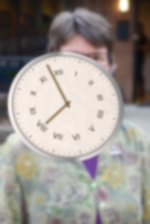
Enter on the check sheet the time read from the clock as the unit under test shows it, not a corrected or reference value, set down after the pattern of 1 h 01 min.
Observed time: 7 h 58 min
